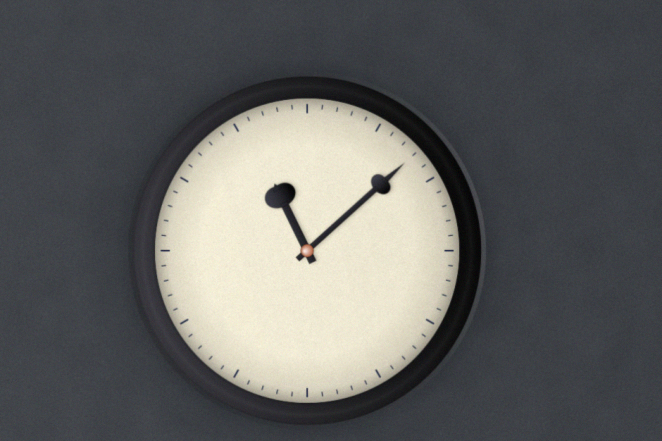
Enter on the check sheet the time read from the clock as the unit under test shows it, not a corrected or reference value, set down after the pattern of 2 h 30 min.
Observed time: 11 h 08 min
